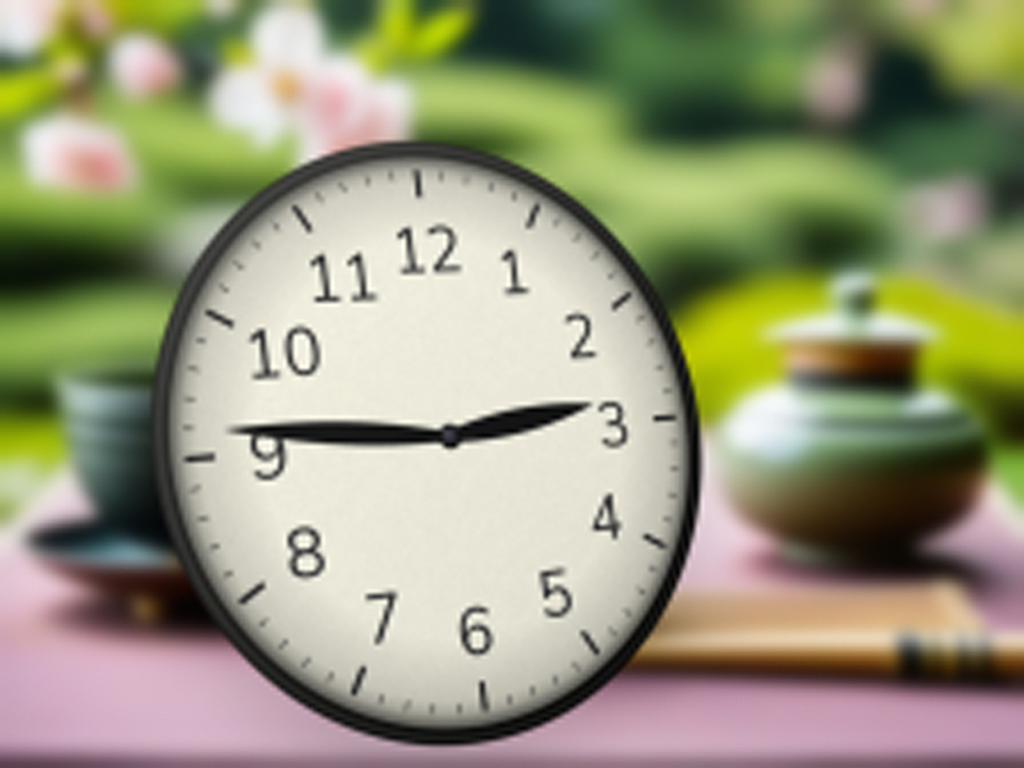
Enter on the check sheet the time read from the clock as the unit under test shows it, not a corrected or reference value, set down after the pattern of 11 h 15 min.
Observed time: 2 h 46 min
